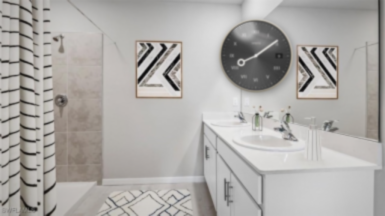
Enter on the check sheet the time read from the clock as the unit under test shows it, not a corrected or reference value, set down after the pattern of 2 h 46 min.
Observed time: 8 h 09 min
